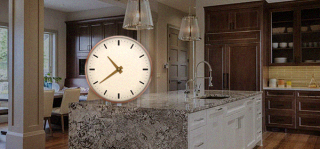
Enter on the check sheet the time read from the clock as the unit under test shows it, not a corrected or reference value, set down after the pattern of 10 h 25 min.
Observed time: 10 h 39 min
